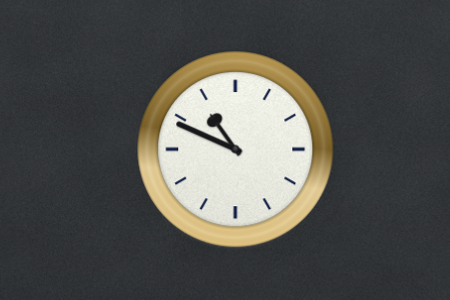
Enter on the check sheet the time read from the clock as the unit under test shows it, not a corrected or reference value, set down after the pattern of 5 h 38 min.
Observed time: 10 h 49 min
